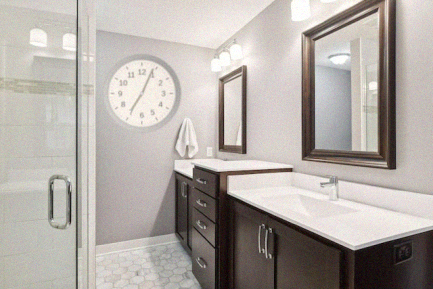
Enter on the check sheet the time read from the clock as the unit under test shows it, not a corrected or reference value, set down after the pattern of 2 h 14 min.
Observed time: 7 h 04 min
